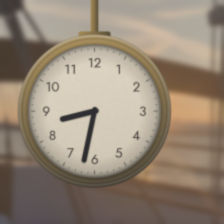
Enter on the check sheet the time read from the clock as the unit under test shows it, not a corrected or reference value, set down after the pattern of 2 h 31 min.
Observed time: 8 h 32 min
